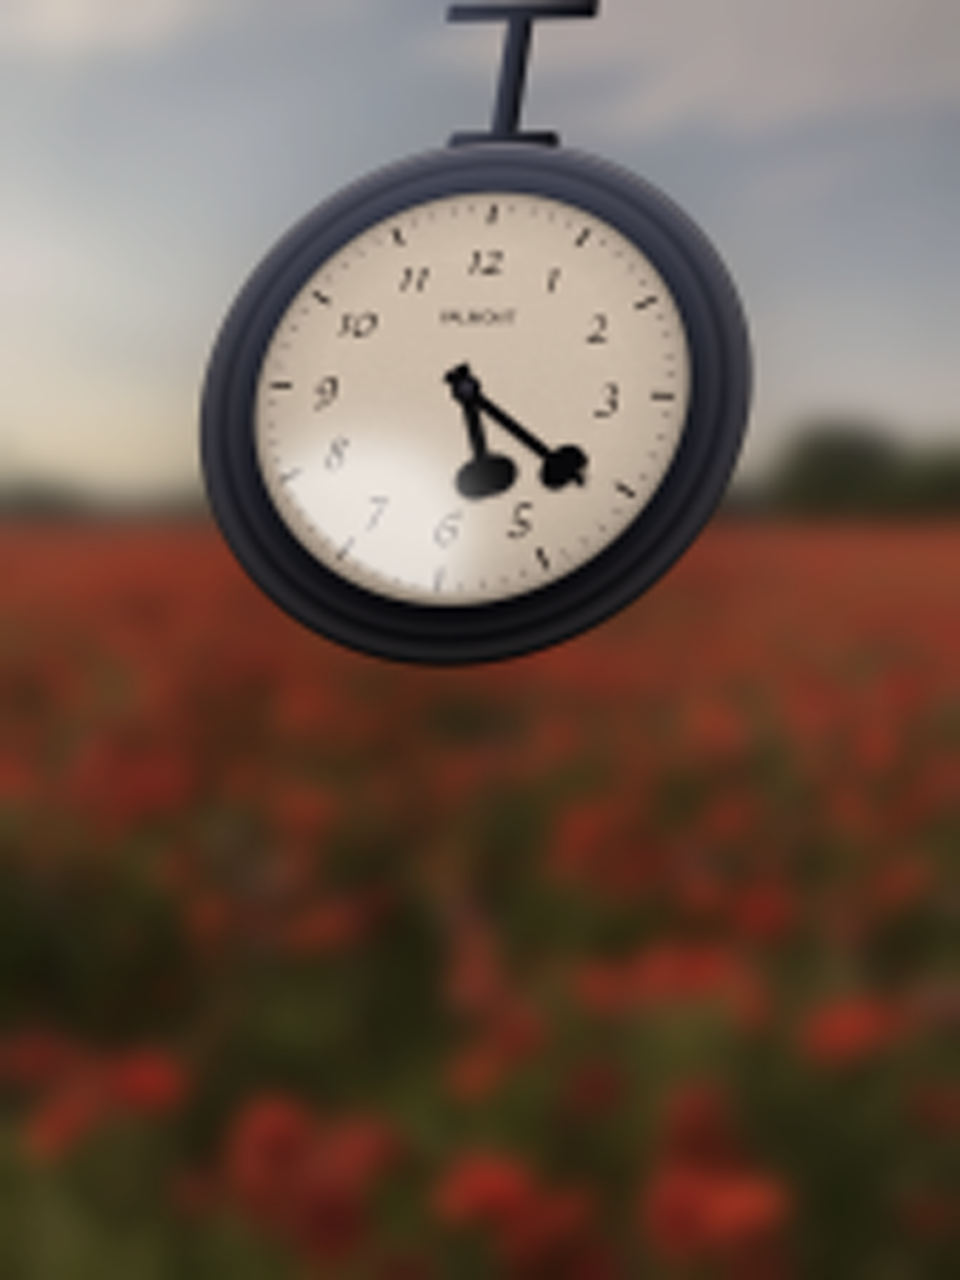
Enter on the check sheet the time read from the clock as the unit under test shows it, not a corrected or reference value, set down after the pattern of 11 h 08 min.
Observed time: 5 h 21 min
